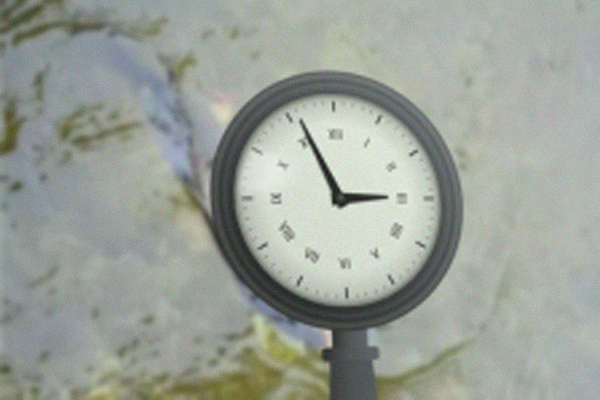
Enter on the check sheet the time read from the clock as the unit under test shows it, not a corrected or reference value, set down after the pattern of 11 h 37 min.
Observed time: 2 h 56 min
